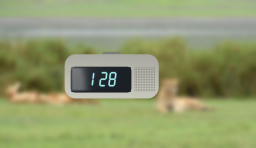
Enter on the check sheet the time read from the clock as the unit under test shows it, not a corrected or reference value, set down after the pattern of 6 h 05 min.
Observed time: 1 h 28 min
